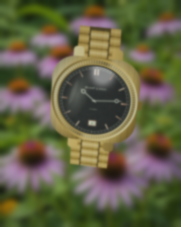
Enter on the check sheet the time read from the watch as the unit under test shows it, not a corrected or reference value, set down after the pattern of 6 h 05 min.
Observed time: 10 h 14 min
